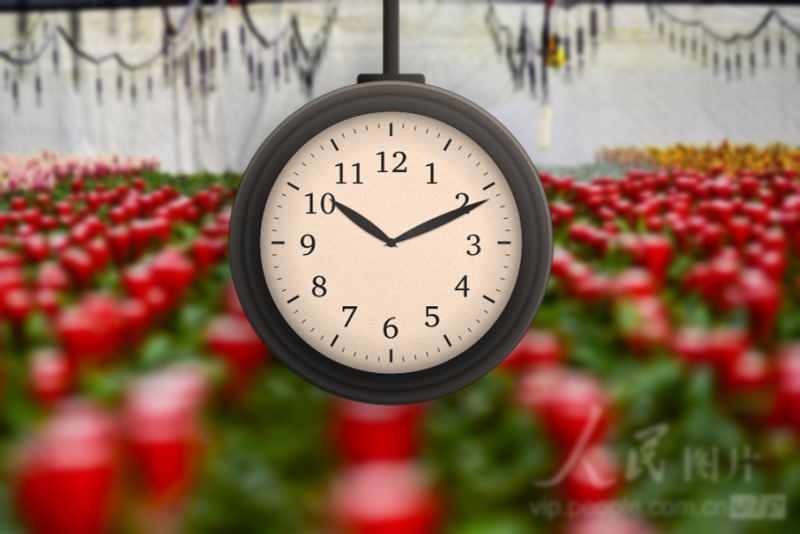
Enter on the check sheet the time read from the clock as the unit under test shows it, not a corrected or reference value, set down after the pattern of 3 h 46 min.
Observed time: 10 h 11 min
